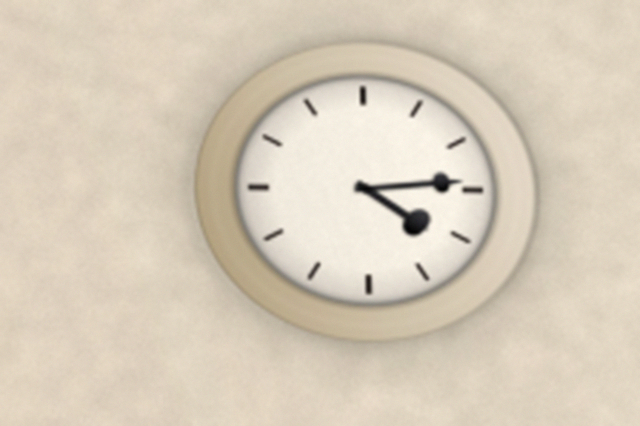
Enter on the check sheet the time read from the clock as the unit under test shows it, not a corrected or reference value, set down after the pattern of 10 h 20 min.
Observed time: 4 h 14 min
